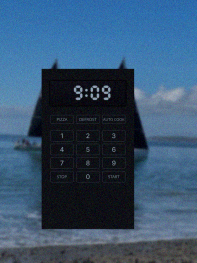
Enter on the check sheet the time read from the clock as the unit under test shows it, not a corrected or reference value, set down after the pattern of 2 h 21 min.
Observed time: 9 h 09 min
